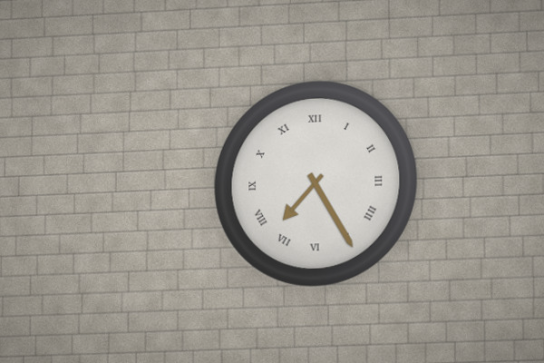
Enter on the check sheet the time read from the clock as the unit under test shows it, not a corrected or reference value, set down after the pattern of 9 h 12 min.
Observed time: 7 h 25 min
